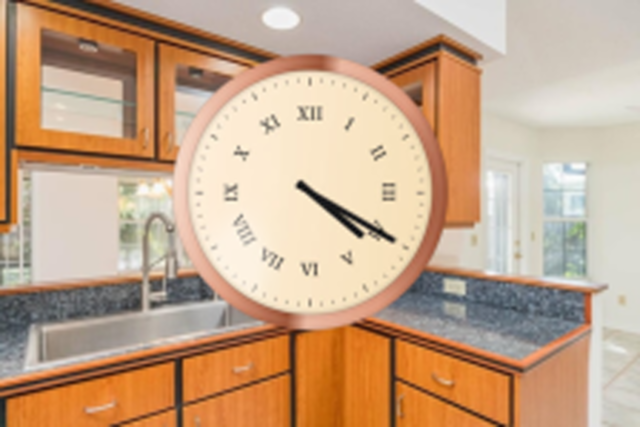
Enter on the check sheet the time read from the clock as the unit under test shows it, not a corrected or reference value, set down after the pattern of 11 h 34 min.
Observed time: 4 h 20 min
